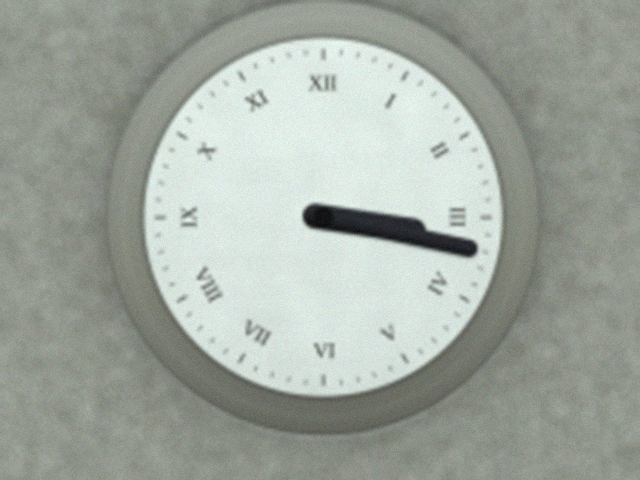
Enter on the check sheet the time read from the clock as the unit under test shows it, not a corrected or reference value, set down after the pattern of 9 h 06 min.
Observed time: 3 h 17 min
